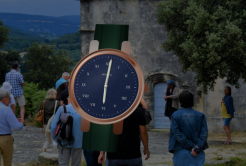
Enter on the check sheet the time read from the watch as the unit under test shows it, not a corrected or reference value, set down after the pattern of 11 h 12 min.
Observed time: 6 h 01 min
